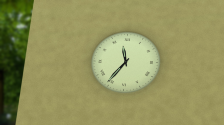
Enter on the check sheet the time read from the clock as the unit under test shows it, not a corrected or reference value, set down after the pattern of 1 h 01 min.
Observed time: 11 h 36 min
